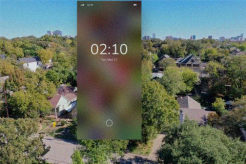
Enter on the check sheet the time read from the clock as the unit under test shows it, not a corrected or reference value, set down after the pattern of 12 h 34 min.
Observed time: 2 h 10 min
